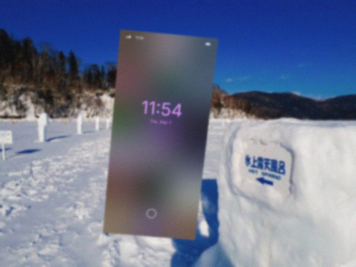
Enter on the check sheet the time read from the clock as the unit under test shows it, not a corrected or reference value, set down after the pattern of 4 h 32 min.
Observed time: 11 h 54 min
